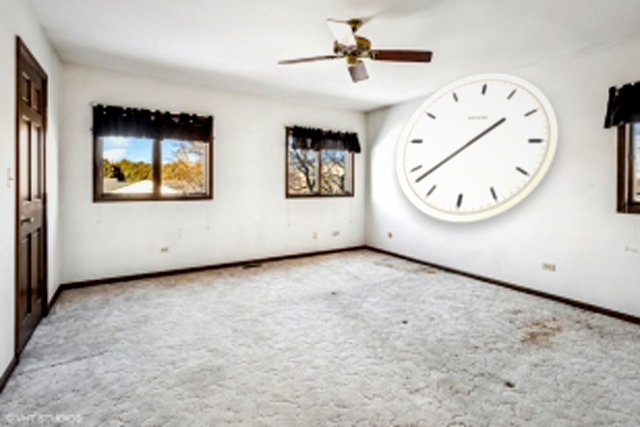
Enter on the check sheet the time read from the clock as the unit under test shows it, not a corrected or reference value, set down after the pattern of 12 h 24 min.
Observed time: 1 h 38 min
